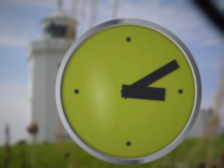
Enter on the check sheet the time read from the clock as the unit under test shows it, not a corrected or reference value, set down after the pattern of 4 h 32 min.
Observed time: 3 h 10 min
